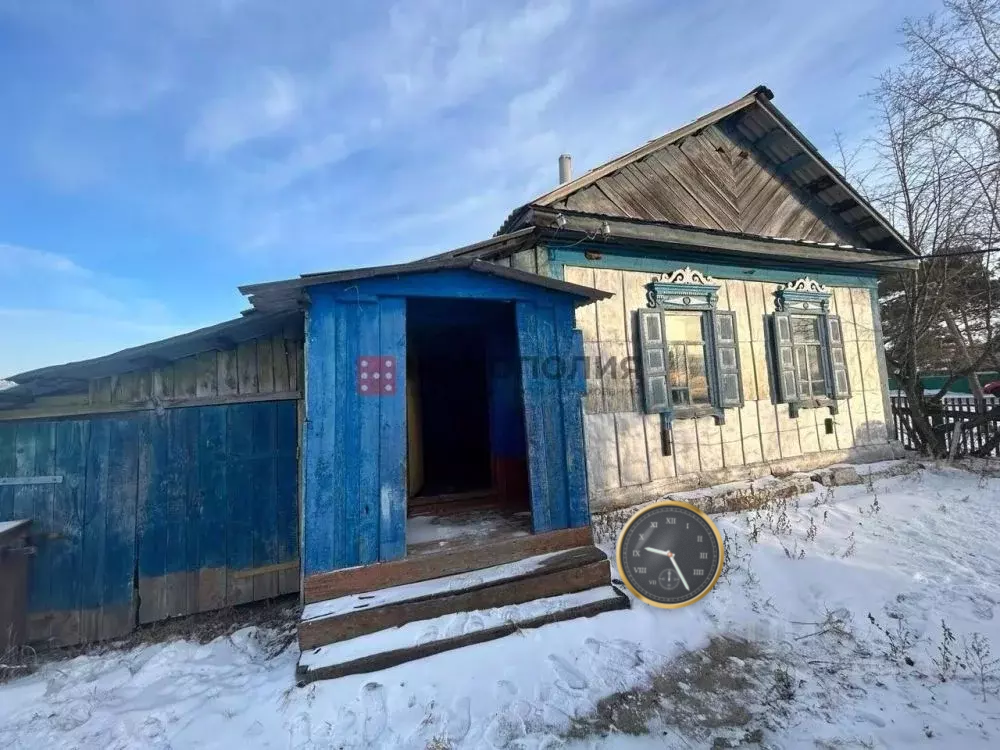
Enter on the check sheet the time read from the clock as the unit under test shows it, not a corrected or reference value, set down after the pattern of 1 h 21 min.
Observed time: 9 h 25 min
